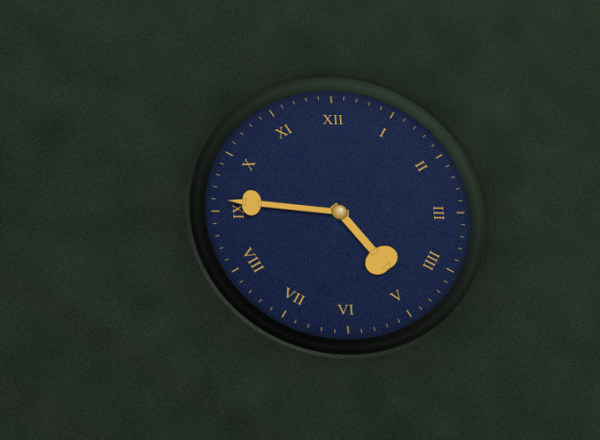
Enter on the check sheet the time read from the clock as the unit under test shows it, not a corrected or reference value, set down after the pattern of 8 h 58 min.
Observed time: 4 h 46 min
